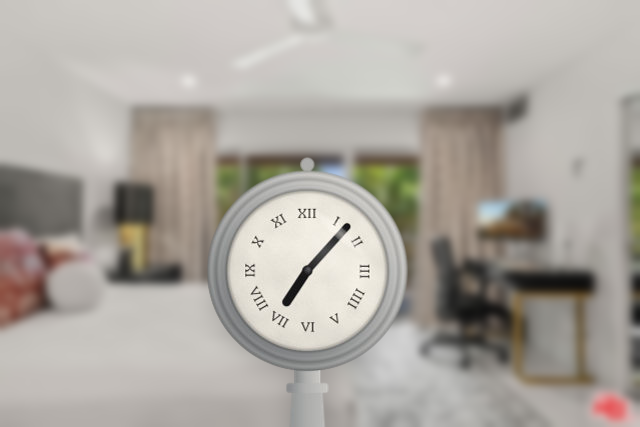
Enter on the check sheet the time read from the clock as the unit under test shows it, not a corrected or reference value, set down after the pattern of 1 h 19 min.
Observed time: 7 h 07 min
